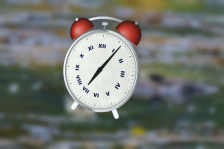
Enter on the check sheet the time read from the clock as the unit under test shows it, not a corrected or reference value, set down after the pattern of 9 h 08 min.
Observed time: 7 h 06 min
